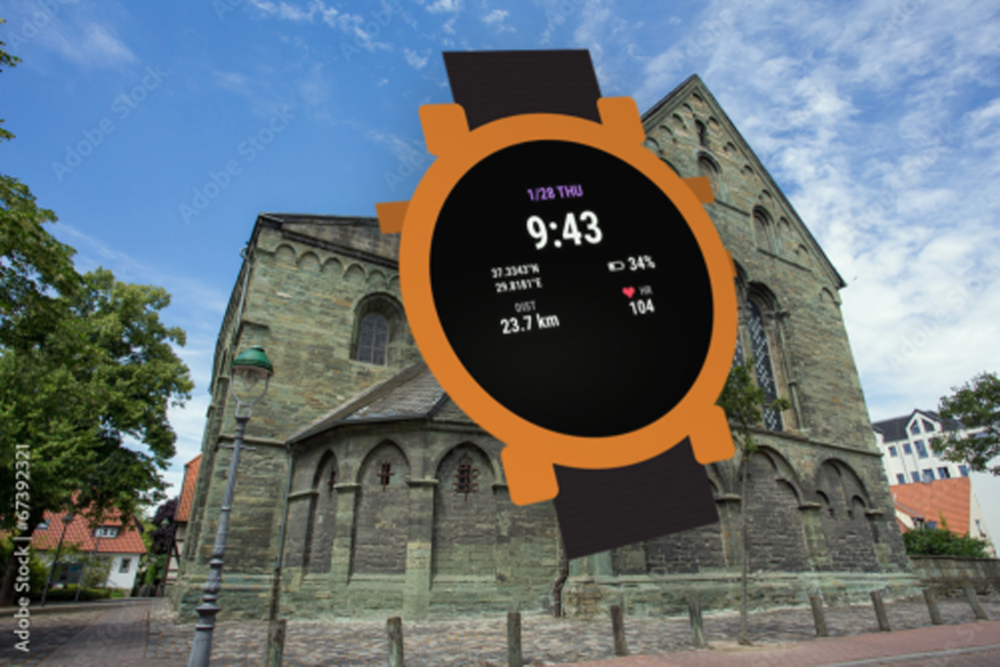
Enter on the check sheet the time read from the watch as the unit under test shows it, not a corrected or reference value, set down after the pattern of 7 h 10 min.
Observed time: 9 h 43 min
